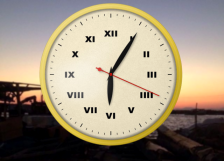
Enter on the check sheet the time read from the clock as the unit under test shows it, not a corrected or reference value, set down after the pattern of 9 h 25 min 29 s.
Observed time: 6 h 05 min 19 s
